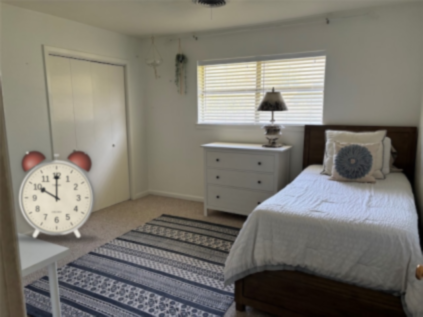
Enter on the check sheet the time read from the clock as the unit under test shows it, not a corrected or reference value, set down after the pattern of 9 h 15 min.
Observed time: 10 h 00 min
